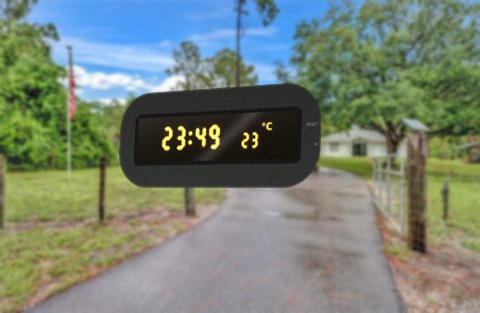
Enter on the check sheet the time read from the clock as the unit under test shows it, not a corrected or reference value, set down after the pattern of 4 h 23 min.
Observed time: 23 h 49 min
